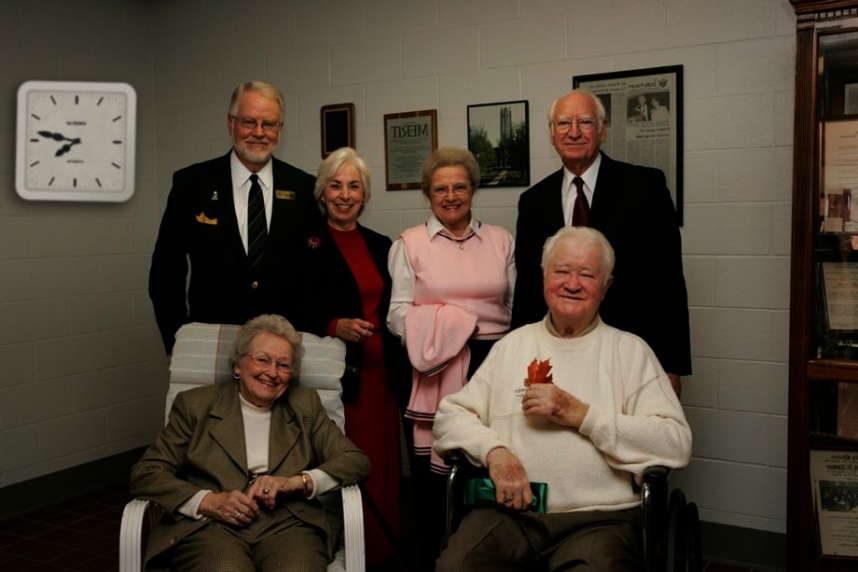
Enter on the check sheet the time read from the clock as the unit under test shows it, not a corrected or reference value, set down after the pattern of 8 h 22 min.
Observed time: 7 h 47 min
